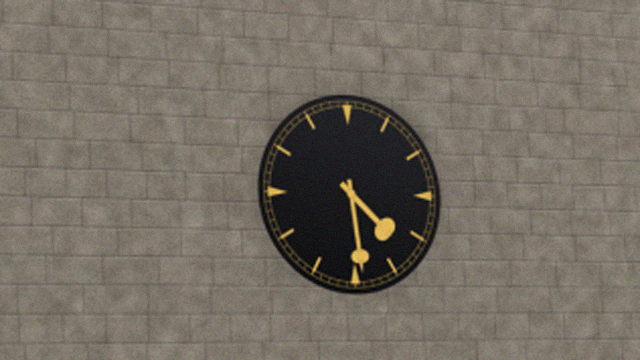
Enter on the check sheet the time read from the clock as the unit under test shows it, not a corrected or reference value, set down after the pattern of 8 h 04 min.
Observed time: 4 h 29 min
